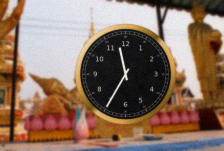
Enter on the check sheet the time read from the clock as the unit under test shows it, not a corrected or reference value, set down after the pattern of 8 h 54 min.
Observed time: 11 h 35 min
